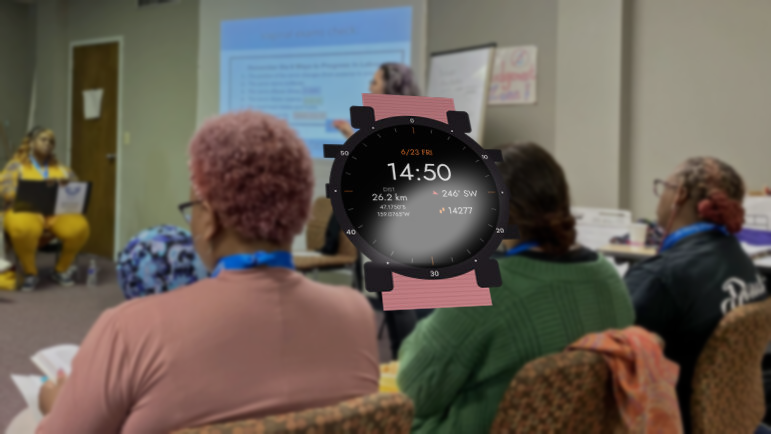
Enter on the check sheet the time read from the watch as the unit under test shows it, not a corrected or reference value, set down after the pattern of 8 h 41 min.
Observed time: 14 h 50 min
